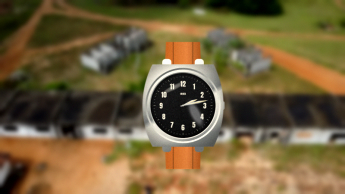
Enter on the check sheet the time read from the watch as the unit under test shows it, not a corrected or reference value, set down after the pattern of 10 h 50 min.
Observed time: 2 h 13 min
